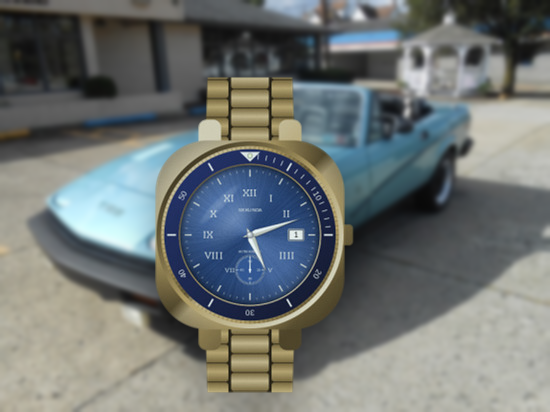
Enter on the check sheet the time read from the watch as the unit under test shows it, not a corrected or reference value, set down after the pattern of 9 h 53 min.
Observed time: 5 h 12 min
